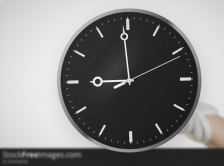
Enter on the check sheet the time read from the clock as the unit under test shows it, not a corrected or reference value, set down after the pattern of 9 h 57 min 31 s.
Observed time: 8 h 59 min 11 s
